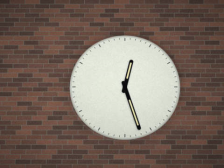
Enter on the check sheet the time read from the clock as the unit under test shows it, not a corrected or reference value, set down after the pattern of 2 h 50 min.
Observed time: 12 h 27 min
